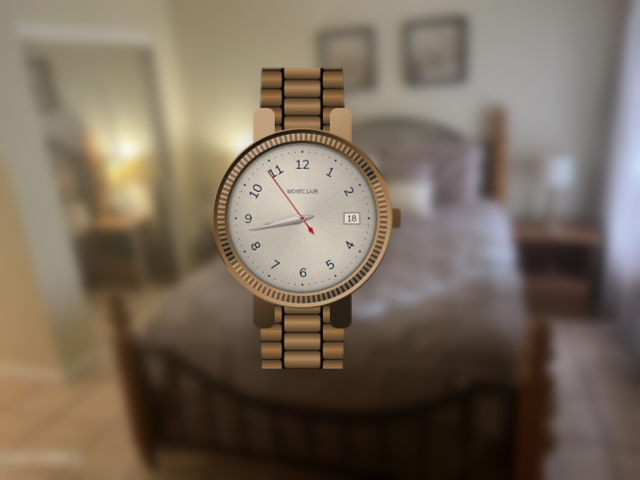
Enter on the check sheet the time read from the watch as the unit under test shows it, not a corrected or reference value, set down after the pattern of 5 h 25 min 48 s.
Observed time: 8 h 42 min 54 s
